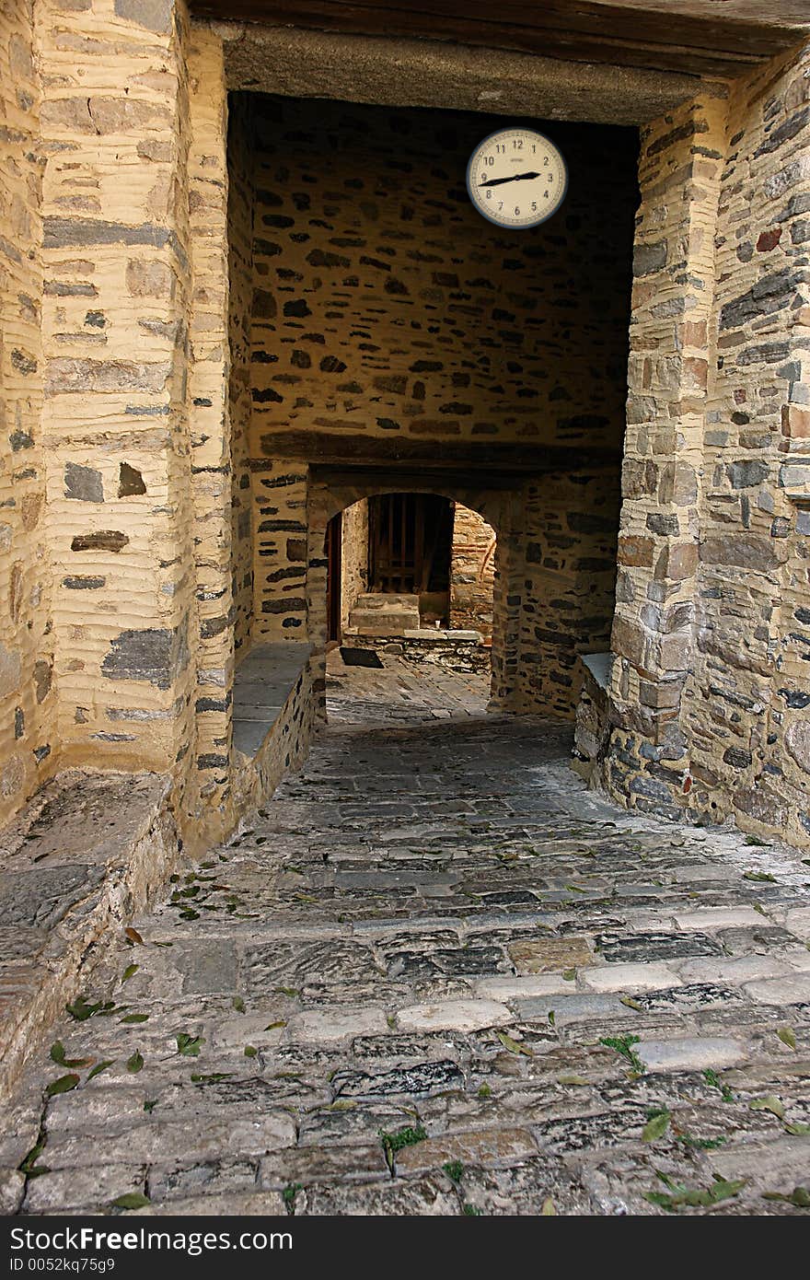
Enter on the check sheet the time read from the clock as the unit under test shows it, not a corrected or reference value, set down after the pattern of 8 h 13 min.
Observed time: 2 h 43 min
